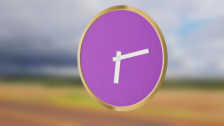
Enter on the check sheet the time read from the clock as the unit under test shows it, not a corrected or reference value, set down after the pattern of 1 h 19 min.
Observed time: 6 h 13 min
